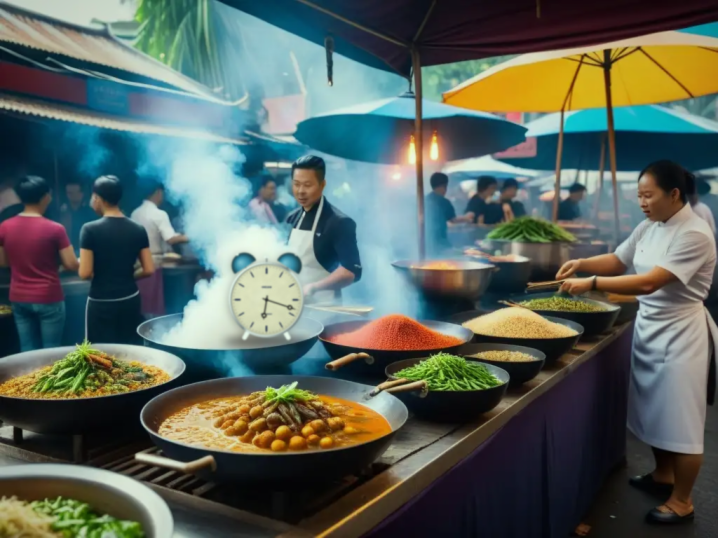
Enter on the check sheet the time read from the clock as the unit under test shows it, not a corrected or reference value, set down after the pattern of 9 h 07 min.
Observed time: 6 h 18 min
